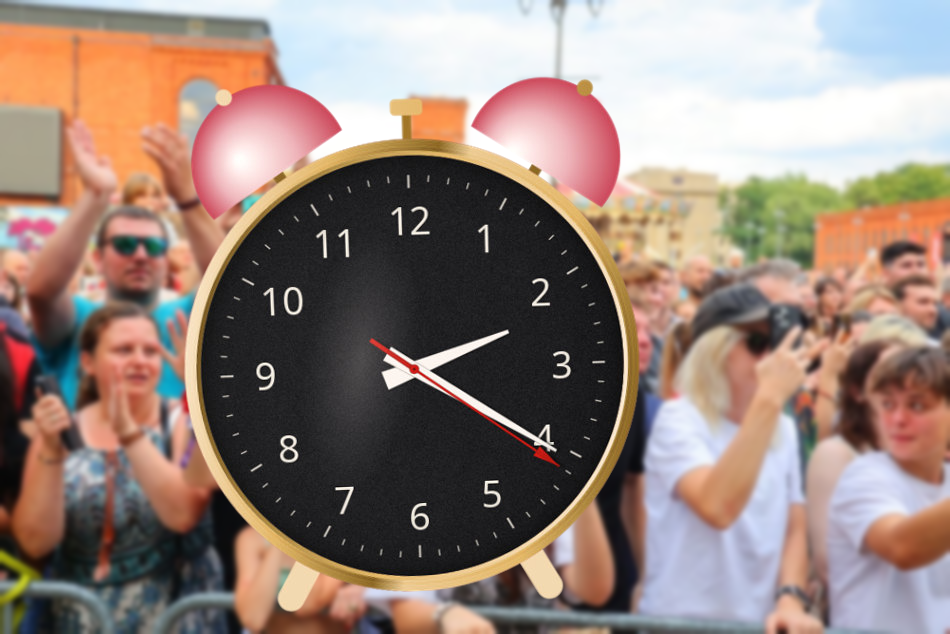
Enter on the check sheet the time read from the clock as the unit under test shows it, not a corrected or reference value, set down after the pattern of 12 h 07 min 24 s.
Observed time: 2 h 20 min 21 s
